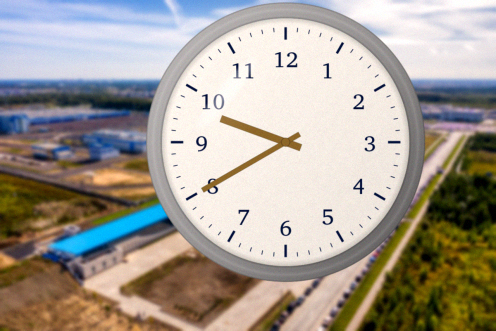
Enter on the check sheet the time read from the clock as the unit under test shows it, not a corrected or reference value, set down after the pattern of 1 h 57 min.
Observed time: 9 h 40 min
